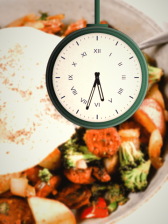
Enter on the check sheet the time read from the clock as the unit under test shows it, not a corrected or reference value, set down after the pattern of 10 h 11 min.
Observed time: 5 h 33 min
